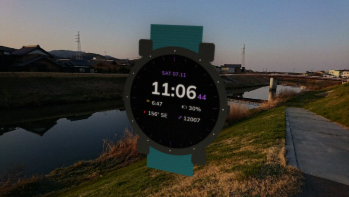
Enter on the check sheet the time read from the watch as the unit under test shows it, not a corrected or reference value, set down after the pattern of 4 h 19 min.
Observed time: 11 h 06 min
